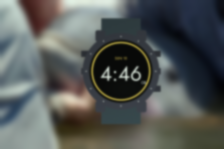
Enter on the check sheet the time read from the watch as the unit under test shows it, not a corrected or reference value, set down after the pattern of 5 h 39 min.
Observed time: 4 h 46 min
